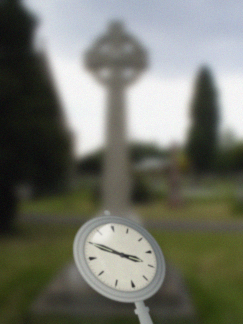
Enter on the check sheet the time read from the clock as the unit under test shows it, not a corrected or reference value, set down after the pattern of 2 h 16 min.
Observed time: 3 h 50 min
